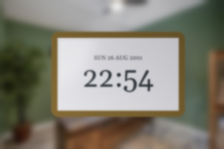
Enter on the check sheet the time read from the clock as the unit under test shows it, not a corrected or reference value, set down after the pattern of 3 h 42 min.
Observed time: 22 h 54 min
